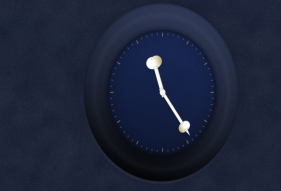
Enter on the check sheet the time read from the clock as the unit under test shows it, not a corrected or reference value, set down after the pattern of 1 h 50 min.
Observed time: 11 h 24 min
